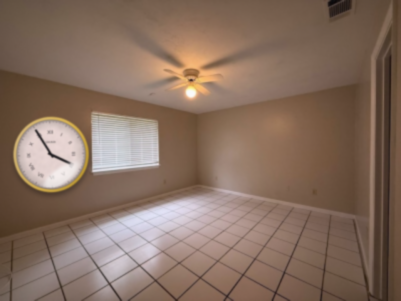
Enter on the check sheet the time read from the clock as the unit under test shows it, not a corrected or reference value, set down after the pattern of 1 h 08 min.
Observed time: 3 h 55 min
